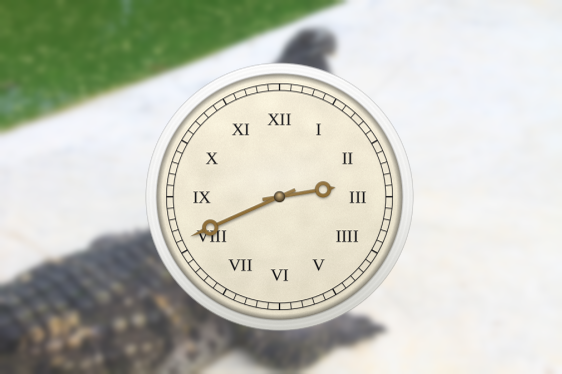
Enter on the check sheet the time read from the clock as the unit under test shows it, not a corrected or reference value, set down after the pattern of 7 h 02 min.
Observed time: 2 h 41 min
